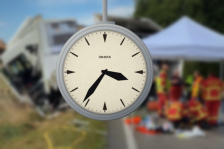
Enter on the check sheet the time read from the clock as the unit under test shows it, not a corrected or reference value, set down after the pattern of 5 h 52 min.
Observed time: 3 h 36 min
